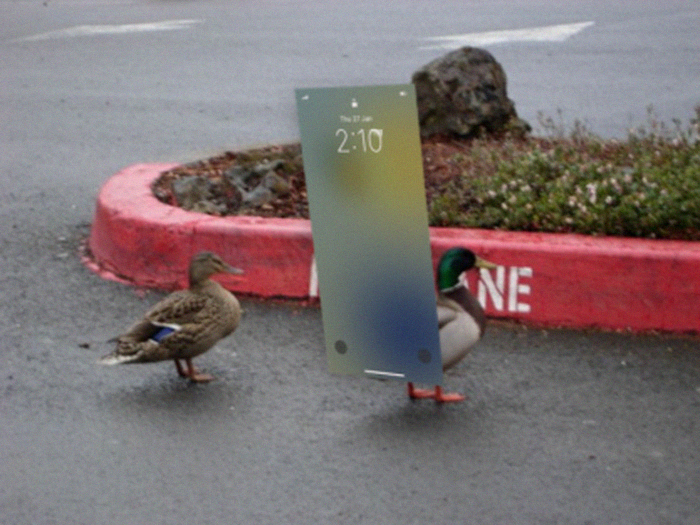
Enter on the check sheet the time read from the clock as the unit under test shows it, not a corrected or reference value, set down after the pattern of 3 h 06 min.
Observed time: 2 h 10 min
